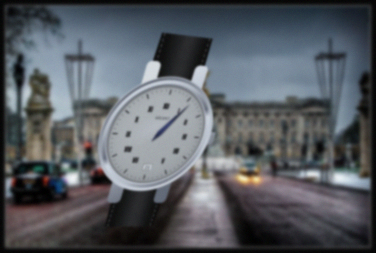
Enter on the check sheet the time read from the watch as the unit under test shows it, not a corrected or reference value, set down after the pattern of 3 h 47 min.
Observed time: 1 h 06 min
